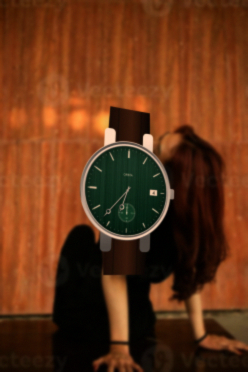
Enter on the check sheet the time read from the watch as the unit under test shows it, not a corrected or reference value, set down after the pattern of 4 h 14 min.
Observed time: 6 h 37 min
